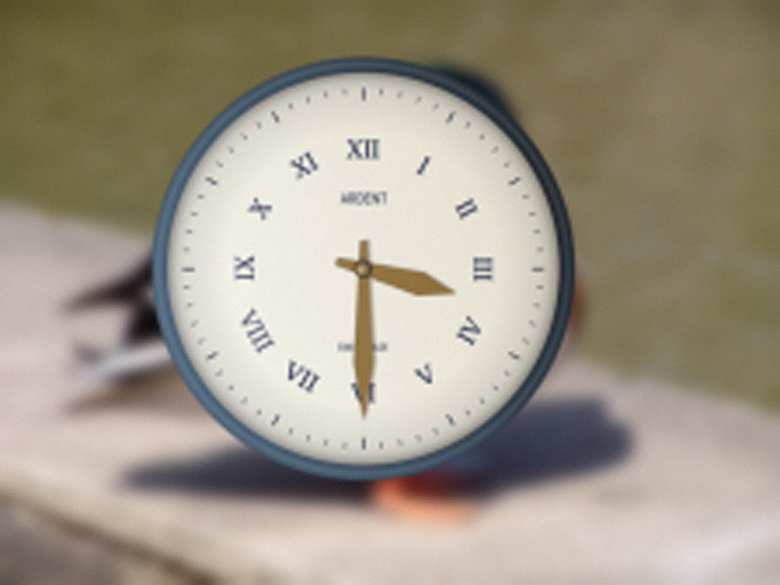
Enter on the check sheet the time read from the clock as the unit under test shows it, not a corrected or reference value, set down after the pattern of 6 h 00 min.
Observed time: 3 h 30 min
